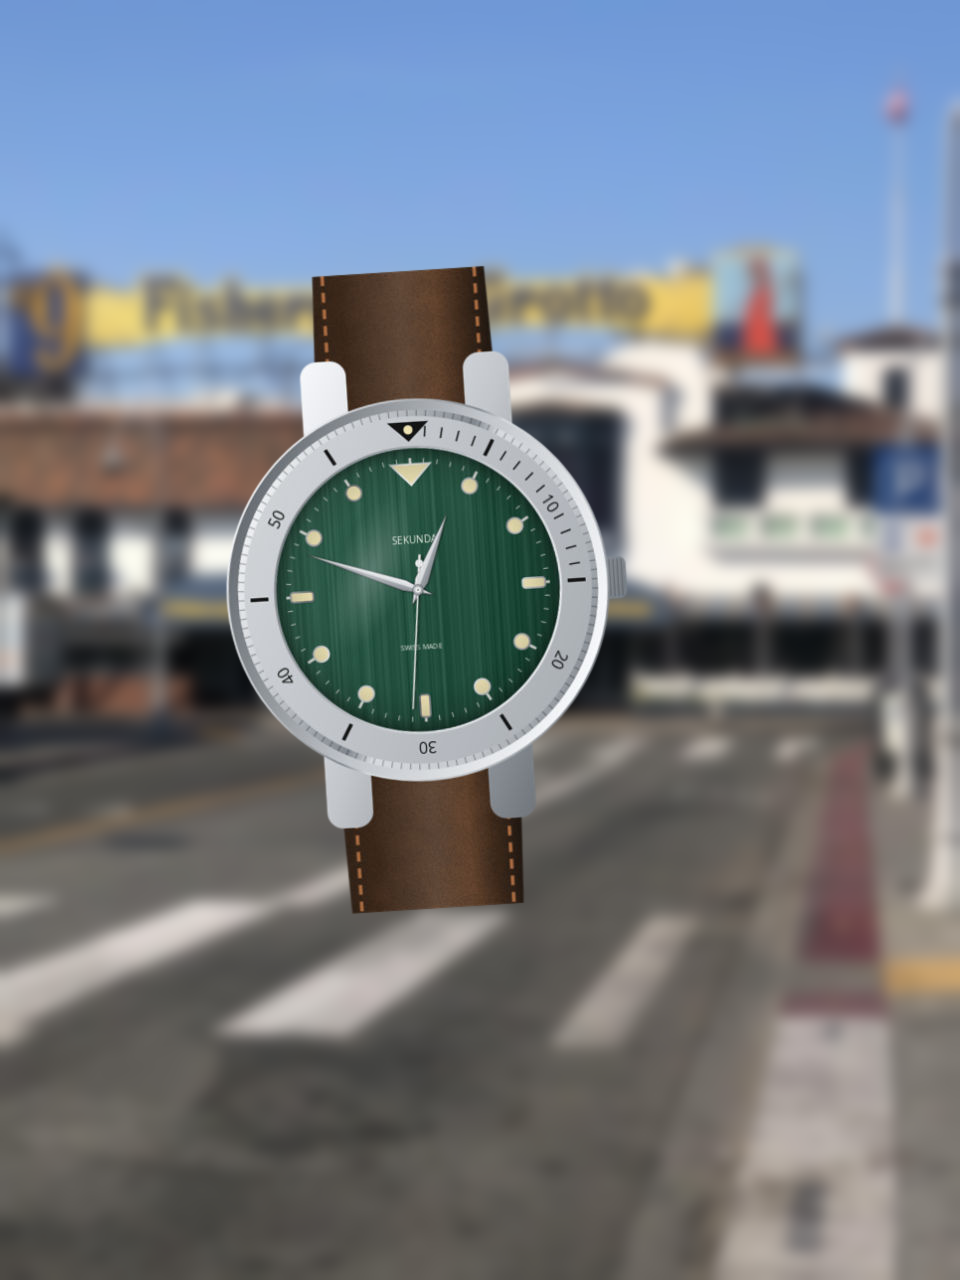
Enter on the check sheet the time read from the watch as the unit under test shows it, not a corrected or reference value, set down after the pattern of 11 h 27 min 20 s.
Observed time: 12 h 48 min 31 s
